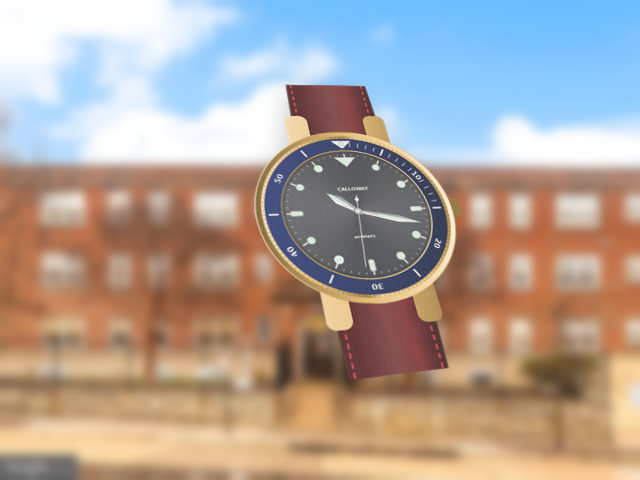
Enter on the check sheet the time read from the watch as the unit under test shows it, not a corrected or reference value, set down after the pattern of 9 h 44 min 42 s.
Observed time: 10 h 17 min 31 s
